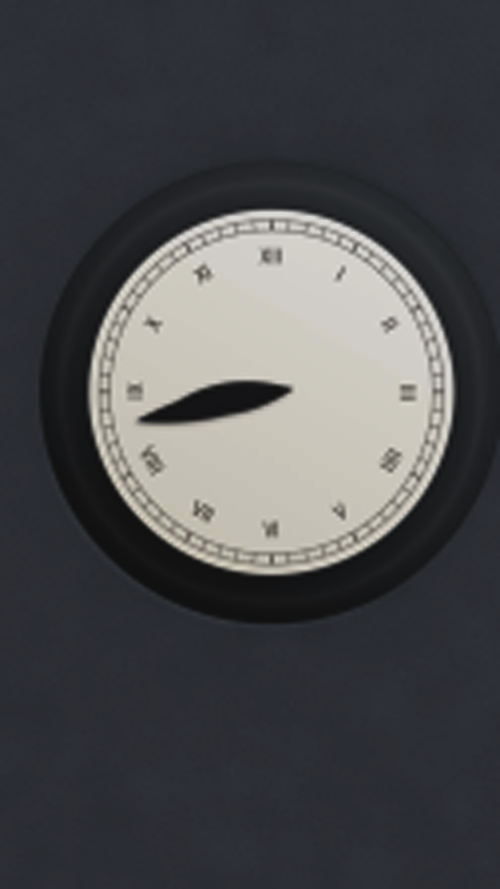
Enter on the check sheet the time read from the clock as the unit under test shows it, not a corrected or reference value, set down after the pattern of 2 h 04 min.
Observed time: 8 h 43 min
